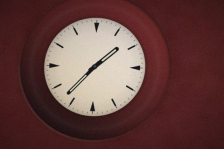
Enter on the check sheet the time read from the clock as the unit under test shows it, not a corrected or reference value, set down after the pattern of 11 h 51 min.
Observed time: 1 h 37 min
